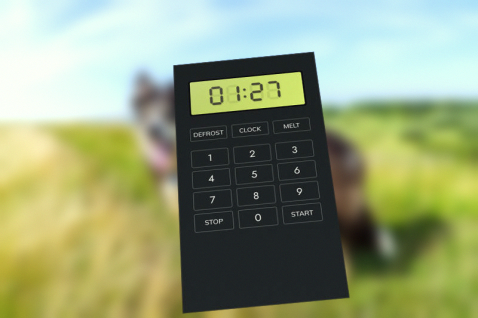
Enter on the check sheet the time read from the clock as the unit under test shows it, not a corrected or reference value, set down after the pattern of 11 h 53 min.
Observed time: 1 h 27 min
